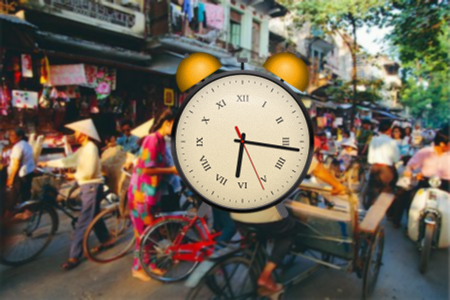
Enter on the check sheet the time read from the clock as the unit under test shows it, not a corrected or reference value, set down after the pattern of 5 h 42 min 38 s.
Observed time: 6 h 16 min 26 s
